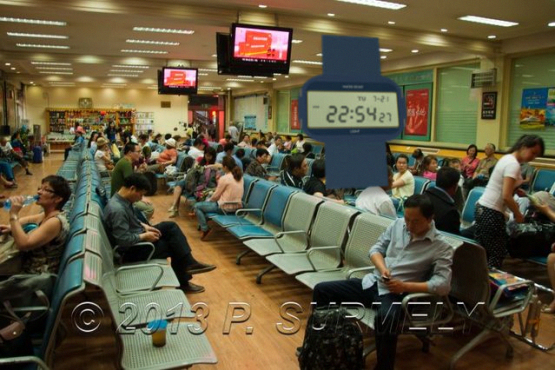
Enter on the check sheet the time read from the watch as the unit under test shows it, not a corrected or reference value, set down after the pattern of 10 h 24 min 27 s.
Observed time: 22 h 54 min 27 s
